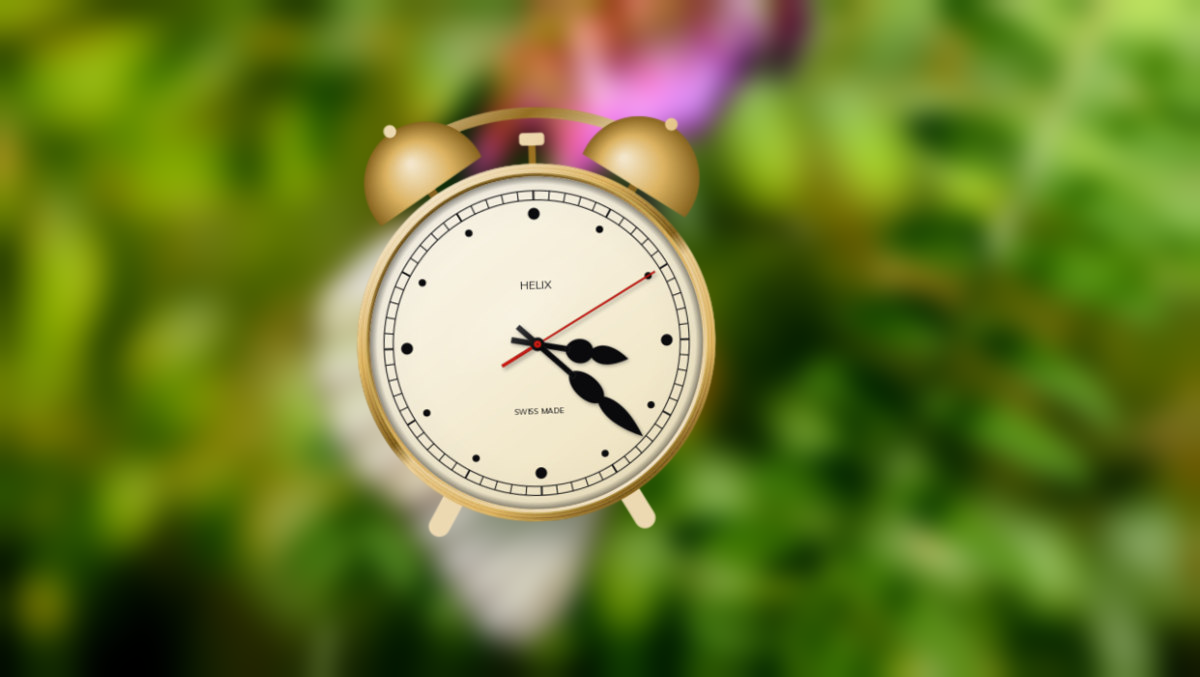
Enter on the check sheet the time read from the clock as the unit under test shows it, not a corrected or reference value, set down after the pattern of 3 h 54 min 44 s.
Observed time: 3 h 22 min 10 s
